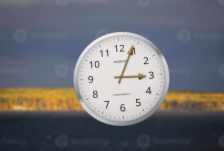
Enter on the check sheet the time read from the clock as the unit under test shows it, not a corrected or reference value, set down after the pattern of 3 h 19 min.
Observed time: 3 h 04 min
